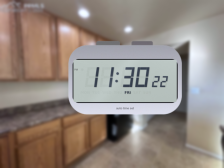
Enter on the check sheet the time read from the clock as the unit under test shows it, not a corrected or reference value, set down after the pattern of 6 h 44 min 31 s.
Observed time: 11 h 30 min 22 s
